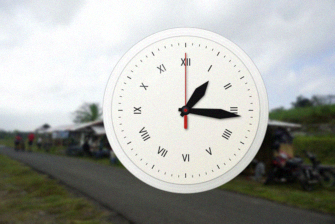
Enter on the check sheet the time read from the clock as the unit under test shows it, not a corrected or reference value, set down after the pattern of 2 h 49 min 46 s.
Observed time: 1 h 16 min 00 s
